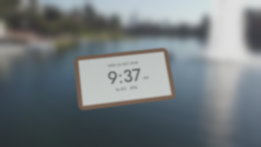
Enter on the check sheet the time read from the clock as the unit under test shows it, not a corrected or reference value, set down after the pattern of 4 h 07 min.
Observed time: 9 h 37 min
